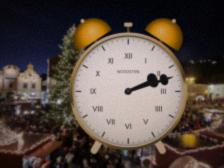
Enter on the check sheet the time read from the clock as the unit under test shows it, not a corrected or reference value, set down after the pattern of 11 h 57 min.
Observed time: 2 h 12 min
